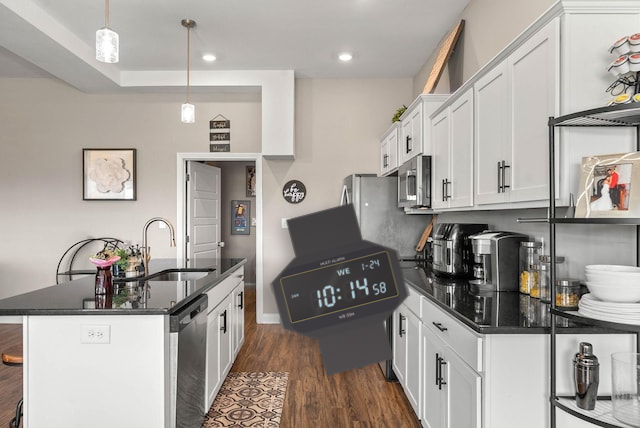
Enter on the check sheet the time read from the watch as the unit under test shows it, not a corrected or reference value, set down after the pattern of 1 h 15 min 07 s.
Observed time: 10 h 14 min 58 s
